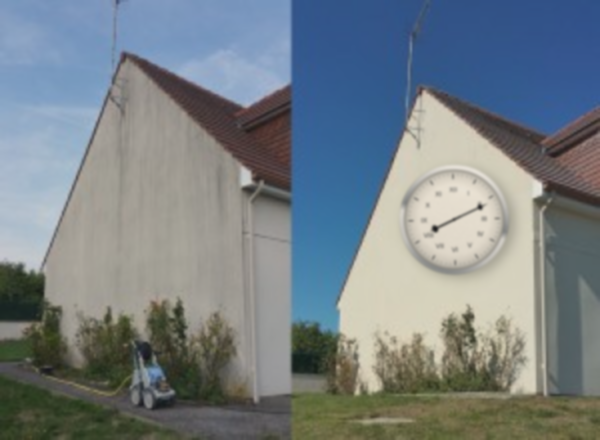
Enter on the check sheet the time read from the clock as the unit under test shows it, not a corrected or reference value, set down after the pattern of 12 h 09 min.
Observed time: 8 h 11 min
